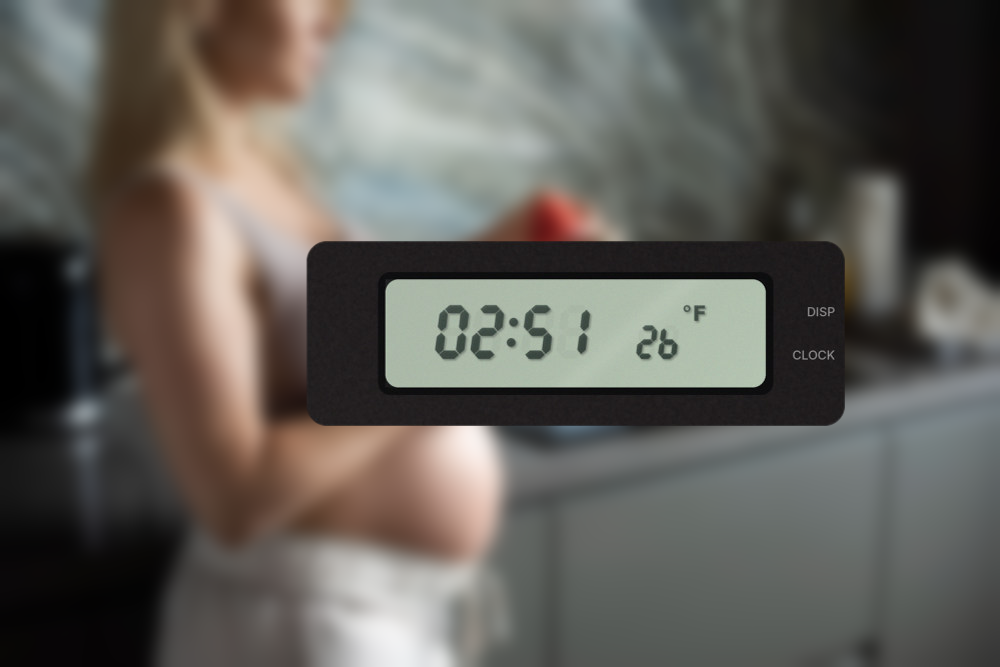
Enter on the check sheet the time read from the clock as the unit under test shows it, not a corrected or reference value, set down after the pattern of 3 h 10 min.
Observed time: 2 h 51 min
